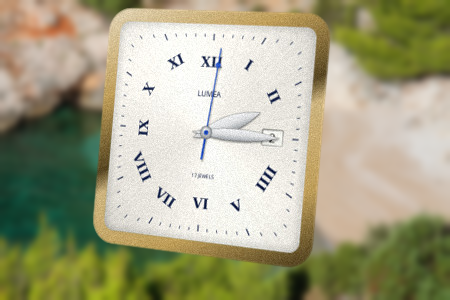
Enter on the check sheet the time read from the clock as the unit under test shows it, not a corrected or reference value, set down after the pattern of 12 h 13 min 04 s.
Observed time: 2 h 15 min 01 s
